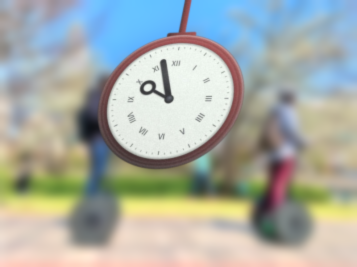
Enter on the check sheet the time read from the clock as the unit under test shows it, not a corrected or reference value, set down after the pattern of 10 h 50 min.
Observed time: 9 h 57 min
